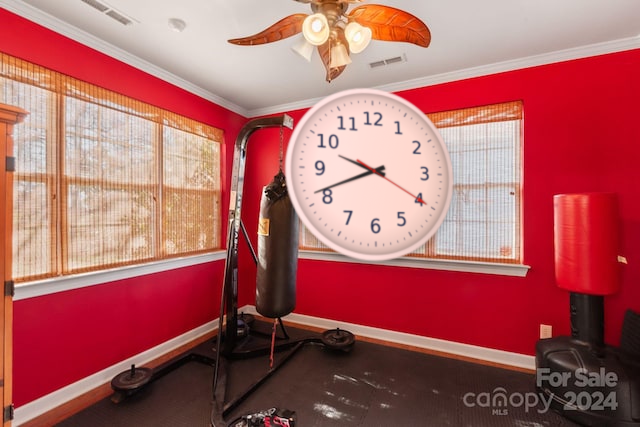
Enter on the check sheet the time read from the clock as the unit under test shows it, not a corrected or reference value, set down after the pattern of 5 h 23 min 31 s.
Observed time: 9 h 41 min 20 s
